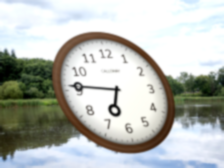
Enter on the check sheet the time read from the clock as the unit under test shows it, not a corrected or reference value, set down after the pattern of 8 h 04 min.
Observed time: 6 h 46 min
